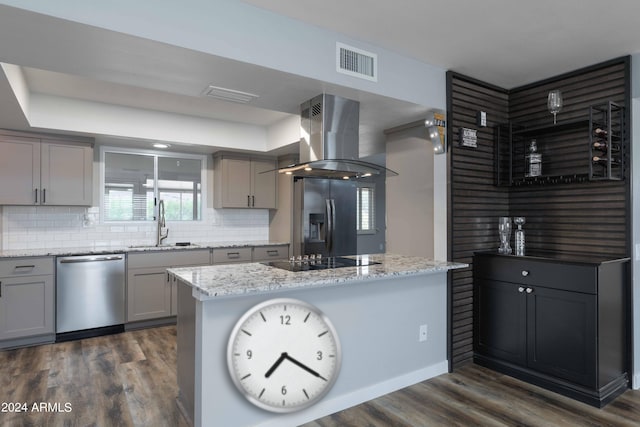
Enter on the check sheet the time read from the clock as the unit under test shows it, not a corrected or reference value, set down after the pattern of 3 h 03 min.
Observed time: 7 h 20 min
